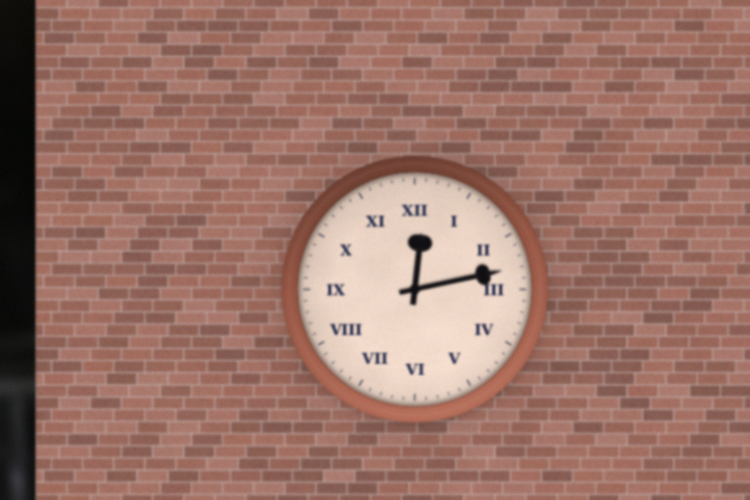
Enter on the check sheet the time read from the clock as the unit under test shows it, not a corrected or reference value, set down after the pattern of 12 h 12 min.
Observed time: 12 h 13 min
